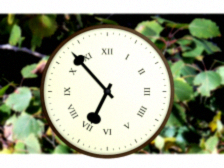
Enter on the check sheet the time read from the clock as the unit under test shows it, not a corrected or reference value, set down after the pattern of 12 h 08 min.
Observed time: 6 h 53 min
